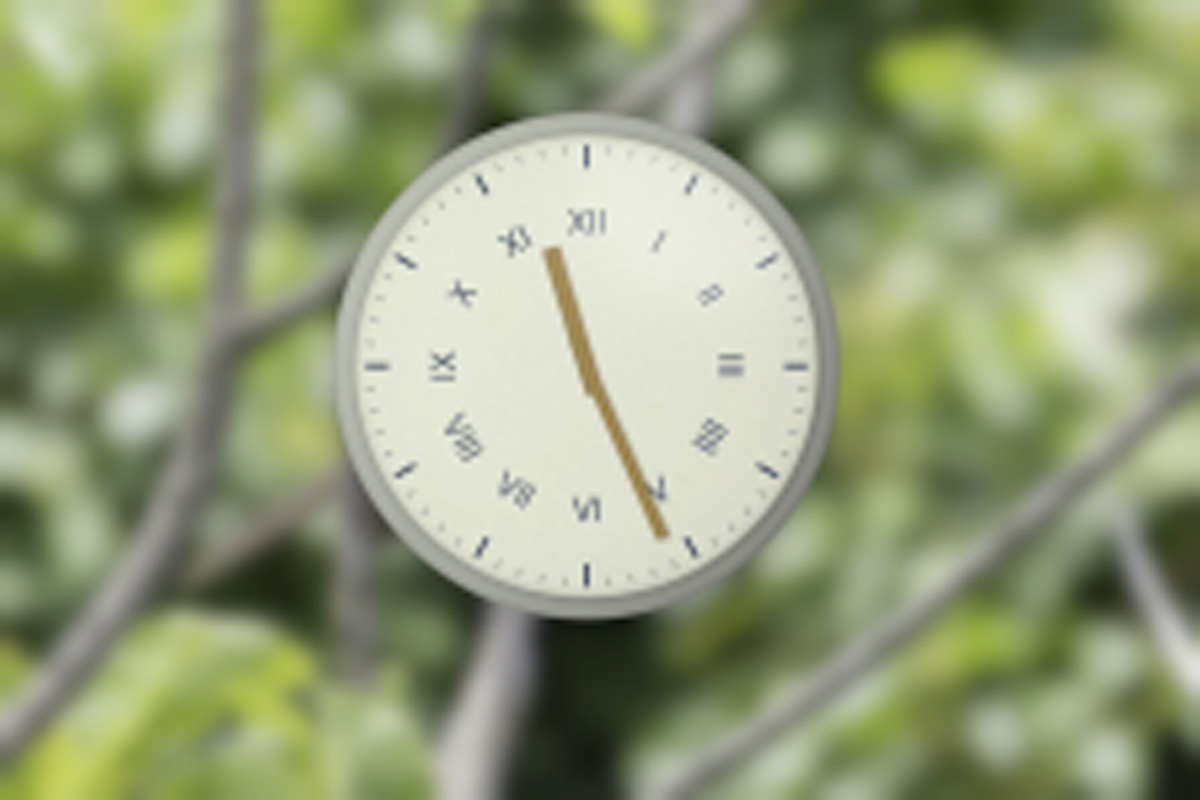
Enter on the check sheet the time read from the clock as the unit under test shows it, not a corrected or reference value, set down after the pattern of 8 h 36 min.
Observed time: 11 h 26 min
